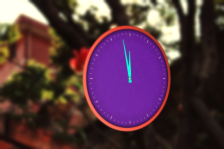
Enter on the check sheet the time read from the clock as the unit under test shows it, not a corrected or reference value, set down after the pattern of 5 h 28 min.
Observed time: 11 h 58 min
